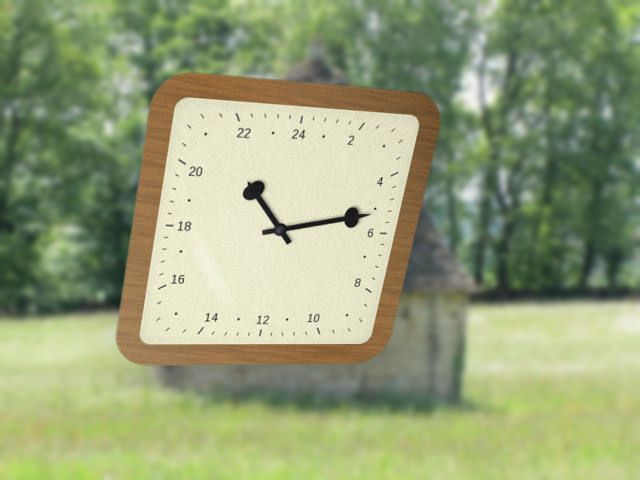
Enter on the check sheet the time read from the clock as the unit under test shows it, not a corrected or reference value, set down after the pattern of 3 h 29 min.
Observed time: 21 h 13 min
